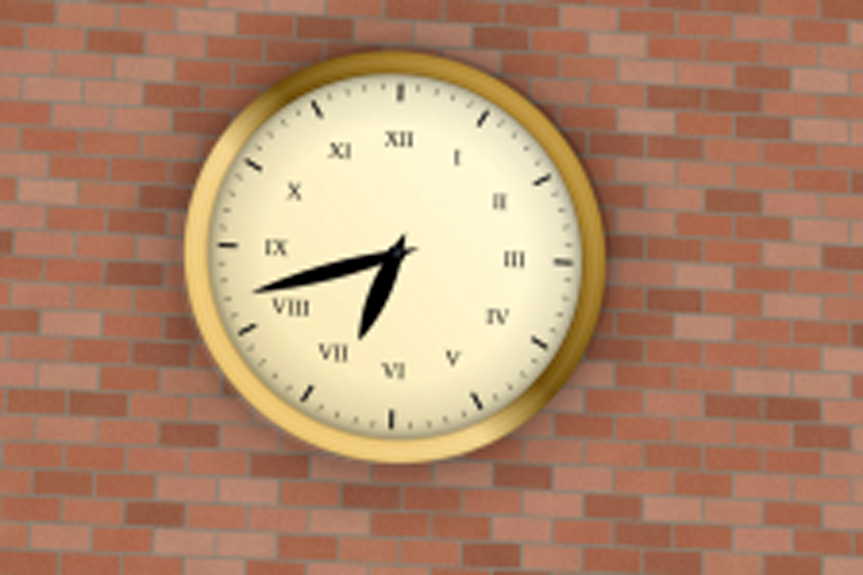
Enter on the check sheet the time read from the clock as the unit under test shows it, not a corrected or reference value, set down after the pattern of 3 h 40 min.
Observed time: 6 h 42 min
